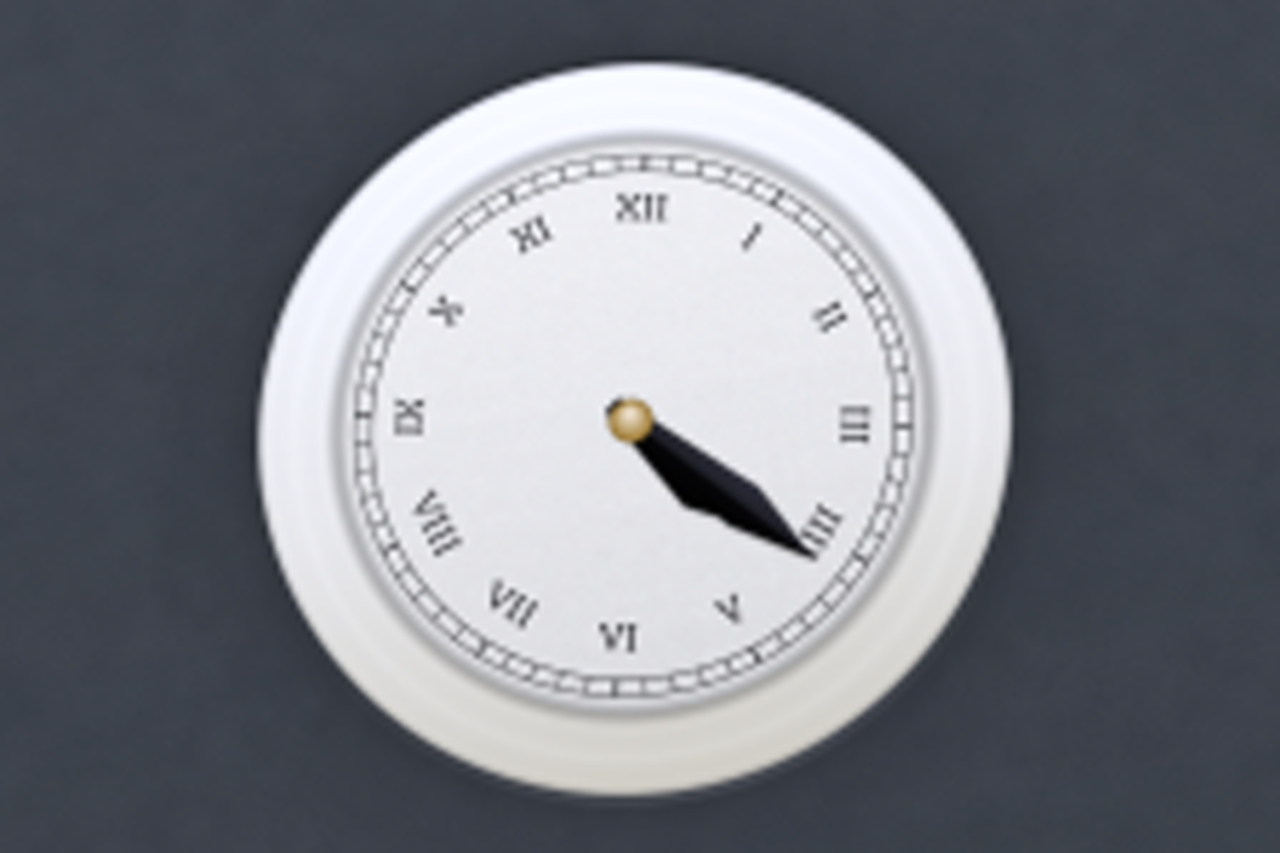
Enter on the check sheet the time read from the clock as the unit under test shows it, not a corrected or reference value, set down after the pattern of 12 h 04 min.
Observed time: 4 h 21 min
